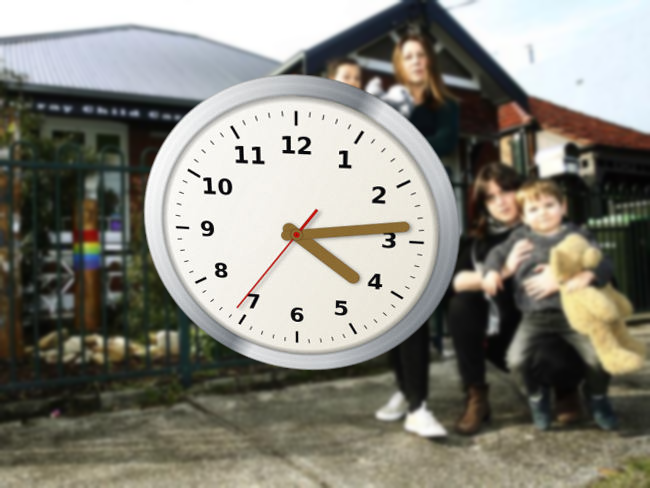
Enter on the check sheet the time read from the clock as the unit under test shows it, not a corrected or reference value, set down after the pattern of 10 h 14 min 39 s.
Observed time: 4 h 13 min 36 s
